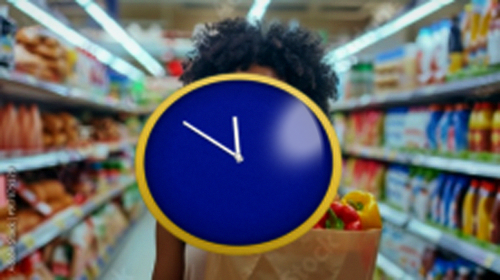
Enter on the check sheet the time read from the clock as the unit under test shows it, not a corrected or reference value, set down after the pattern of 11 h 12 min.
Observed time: 11 h 51 min
